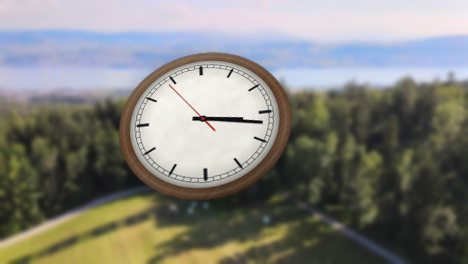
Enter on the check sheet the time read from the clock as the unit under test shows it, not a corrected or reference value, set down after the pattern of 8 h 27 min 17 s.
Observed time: 3 h 16 min 54 s
